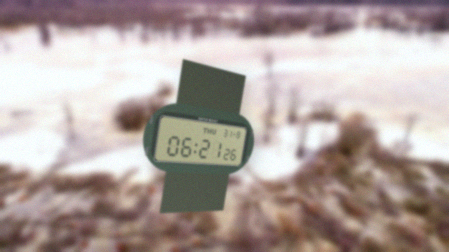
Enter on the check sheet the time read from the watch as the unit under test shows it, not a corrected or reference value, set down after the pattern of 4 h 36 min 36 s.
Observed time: 6 h 21 min 26 s
